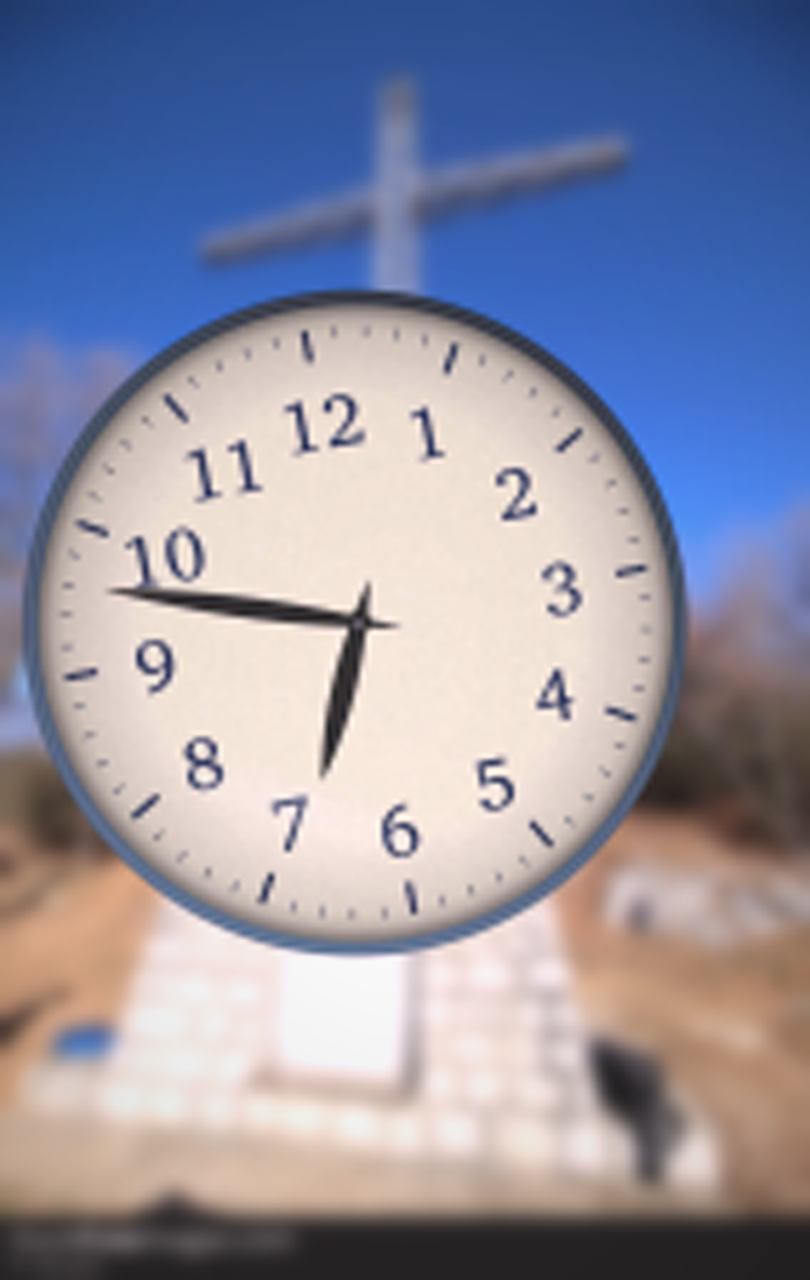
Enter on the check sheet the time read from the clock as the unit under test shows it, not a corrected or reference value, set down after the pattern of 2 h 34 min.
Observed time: 6 h 48 min
